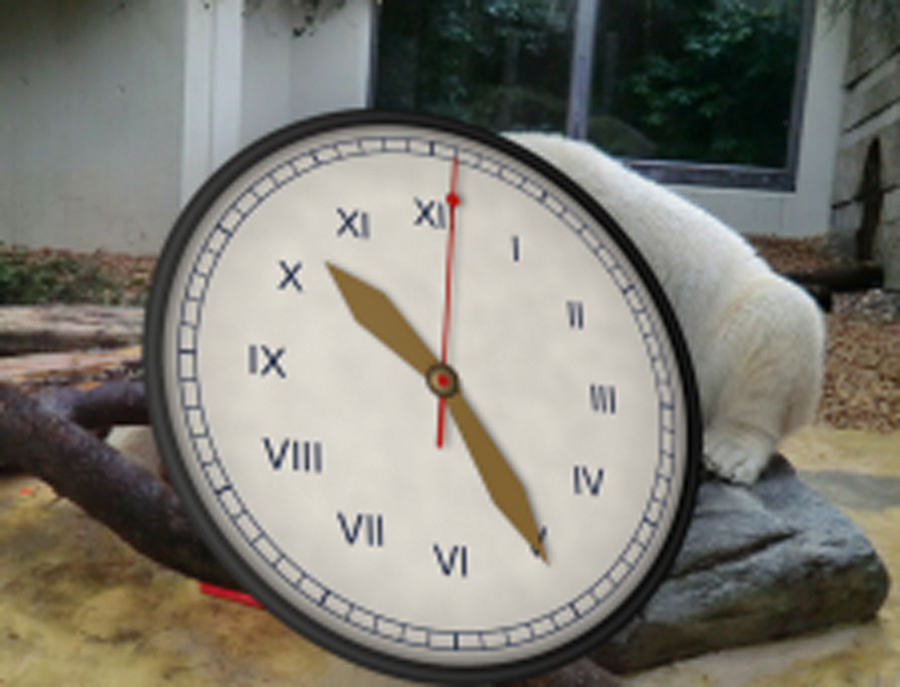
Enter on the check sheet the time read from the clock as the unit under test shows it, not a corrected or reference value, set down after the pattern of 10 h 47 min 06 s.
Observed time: 10 h 25 min 01 s
